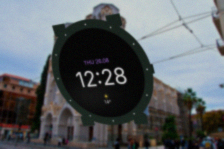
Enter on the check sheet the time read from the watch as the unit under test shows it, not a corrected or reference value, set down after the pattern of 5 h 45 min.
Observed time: 12 h 28 min
